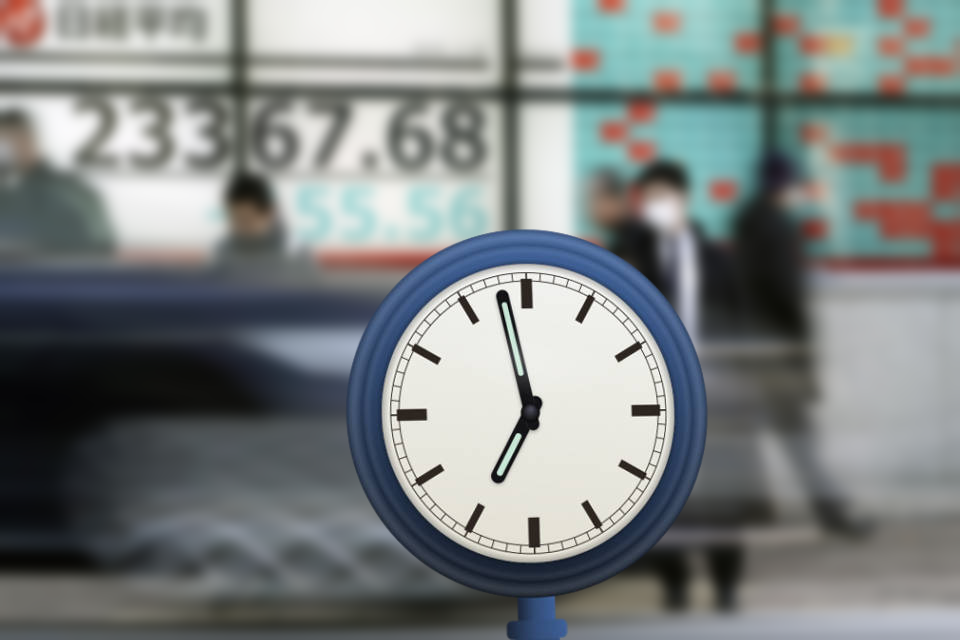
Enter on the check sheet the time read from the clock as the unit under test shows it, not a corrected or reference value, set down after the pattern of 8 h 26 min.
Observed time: 6 h 58 min
